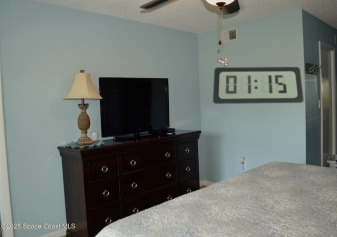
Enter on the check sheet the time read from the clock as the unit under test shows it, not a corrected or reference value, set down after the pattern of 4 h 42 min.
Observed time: 1 h 15 min
